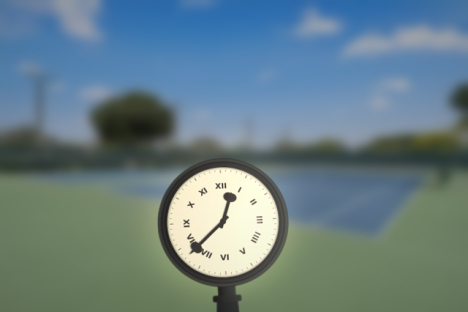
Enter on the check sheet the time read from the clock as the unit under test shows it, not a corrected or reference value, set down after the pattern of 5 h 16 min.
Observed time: 12 h 38 min
